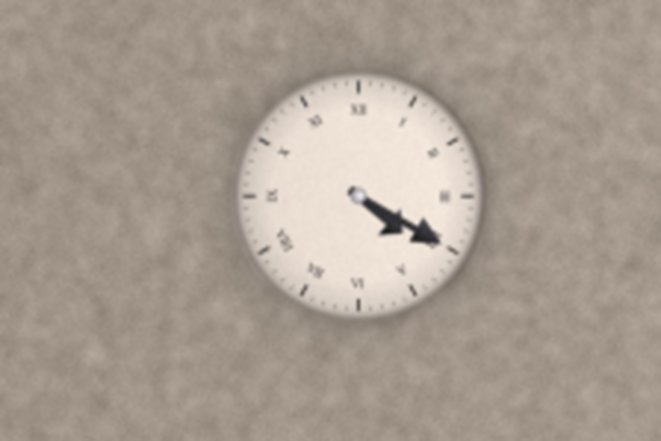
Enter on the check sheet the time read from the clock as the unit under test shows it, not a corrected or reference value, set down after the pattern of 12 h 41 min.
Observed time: 4 h 20 min
